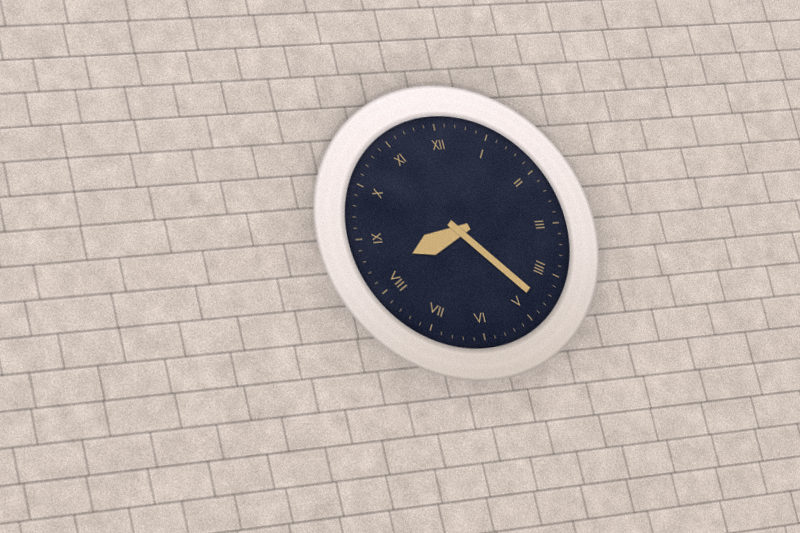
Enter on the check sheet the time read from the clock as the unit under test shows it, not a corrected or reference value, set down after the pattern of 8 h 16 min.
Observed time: 8 h 23 min
